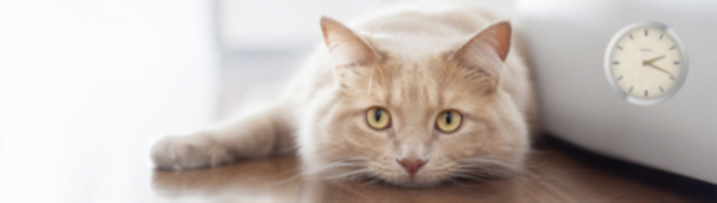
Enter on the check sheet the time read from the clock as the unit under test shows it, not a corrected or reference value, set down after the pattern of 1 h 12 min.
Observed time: 2 h 19 min
